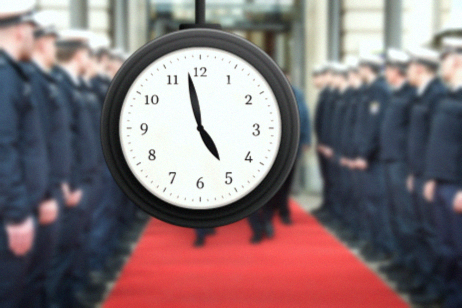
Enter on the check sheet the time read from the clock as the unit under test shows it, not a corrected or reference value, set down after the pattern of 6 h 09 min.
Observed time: 4 h 58 min
